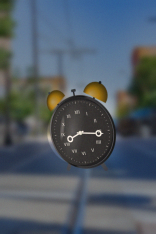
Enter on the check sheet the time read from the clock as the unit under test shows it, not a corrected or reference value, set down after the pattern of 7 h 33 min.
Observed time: 8 h 16 min
